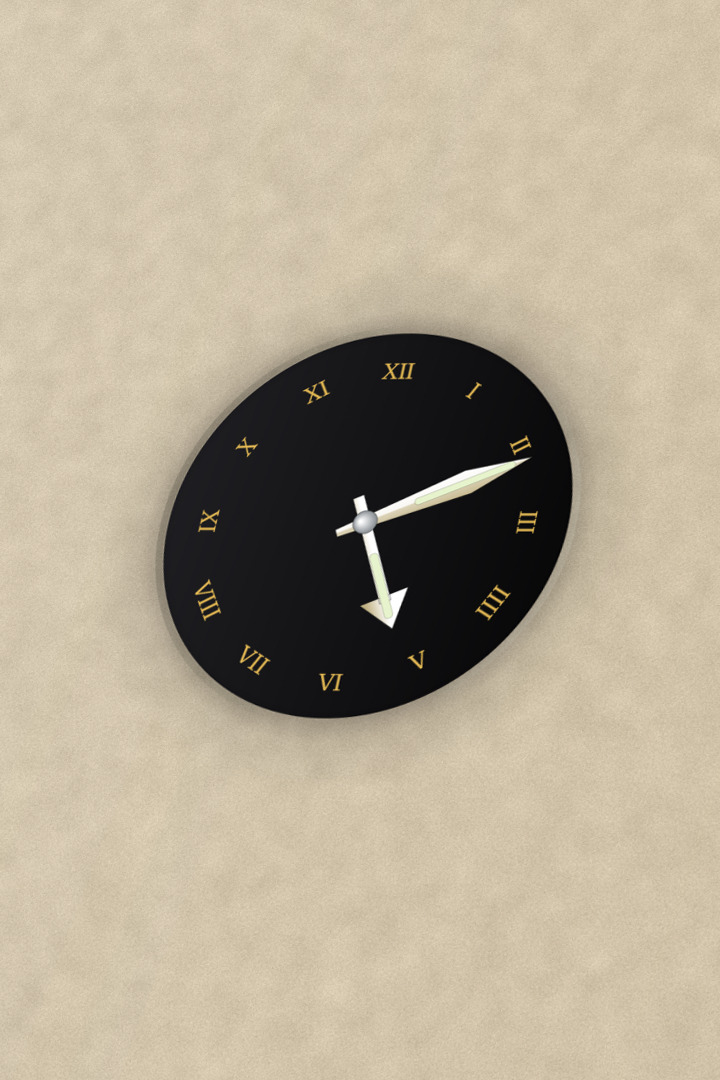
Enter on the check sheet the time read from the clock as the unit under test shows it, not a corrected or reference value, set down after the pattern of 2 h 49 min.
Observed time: 5 h 11 min
